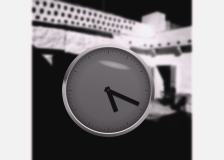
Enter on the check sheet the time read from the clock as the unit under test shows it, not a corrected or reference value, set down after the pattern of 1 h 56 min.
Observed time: 5 h 19 min
